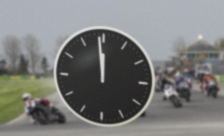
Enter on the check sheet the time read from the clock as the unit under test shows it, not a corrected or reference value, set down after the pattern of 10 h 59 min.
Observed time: 11 h 59 min
